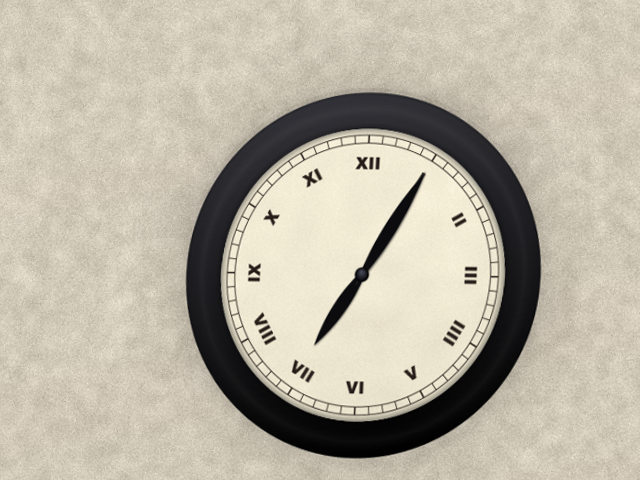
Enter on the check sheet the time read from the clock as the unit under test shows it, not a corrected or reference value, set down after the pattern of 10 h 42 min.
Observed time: 7 h 05 min
